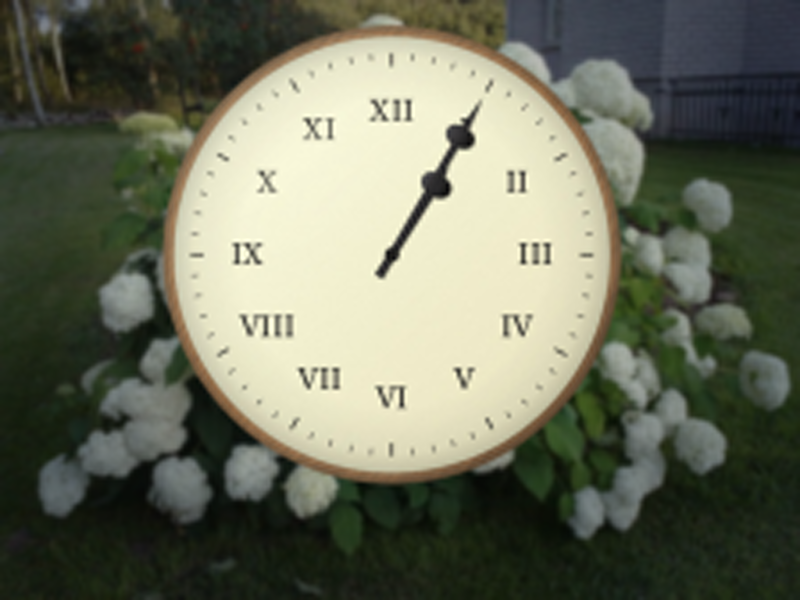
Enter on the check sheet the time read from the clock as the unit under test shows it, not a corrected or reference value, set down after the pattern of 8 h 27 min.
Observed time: 1 h 05 min
